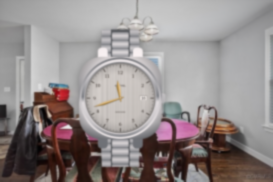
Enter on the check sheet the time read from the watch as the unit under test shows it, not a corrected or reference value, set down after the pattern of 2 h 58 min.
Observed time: 11 h 42 min
